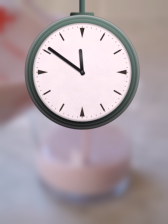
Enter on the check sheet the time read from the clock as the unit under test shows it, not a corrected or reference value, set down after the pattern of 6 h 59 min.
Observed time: 11 h 51 min
